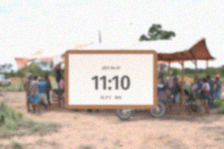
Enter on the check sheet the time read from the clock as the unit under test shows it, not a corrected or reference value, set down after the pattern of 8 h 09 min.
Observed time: 11 h 10 min
